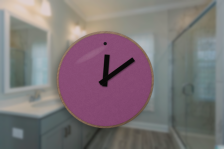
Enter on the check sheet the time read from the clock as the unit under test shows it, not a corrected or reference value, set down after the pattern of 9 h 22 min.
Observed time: 12 h 09 min
